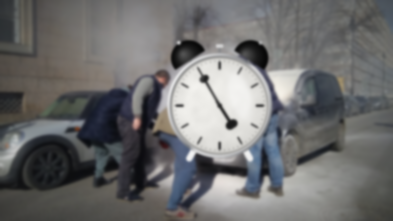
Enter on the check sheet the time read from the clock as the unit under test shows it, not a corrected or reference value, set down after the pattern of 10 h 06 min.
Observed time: 4 h 55 min
